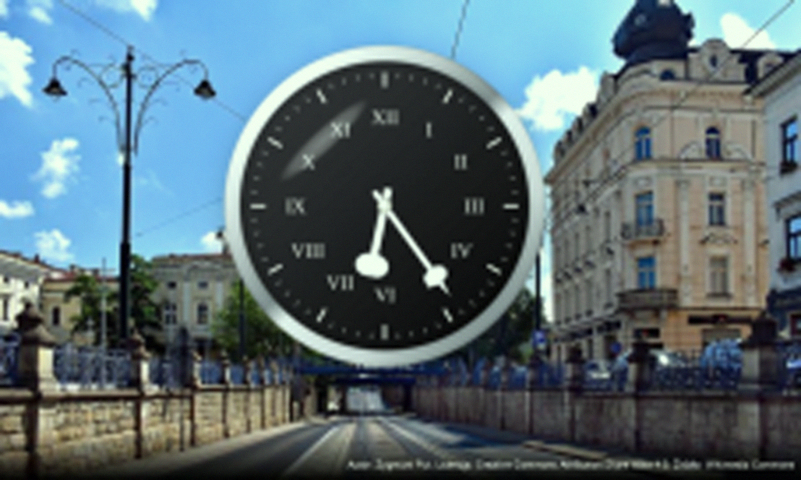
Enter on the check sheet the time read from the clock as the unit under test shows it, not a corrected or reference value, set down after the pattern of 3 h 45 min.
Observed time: 6 h 24 min
